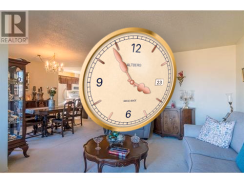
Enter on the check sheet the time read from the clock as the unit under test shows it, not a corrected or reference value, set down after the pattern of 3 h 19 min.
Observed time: 3 h 54 min
